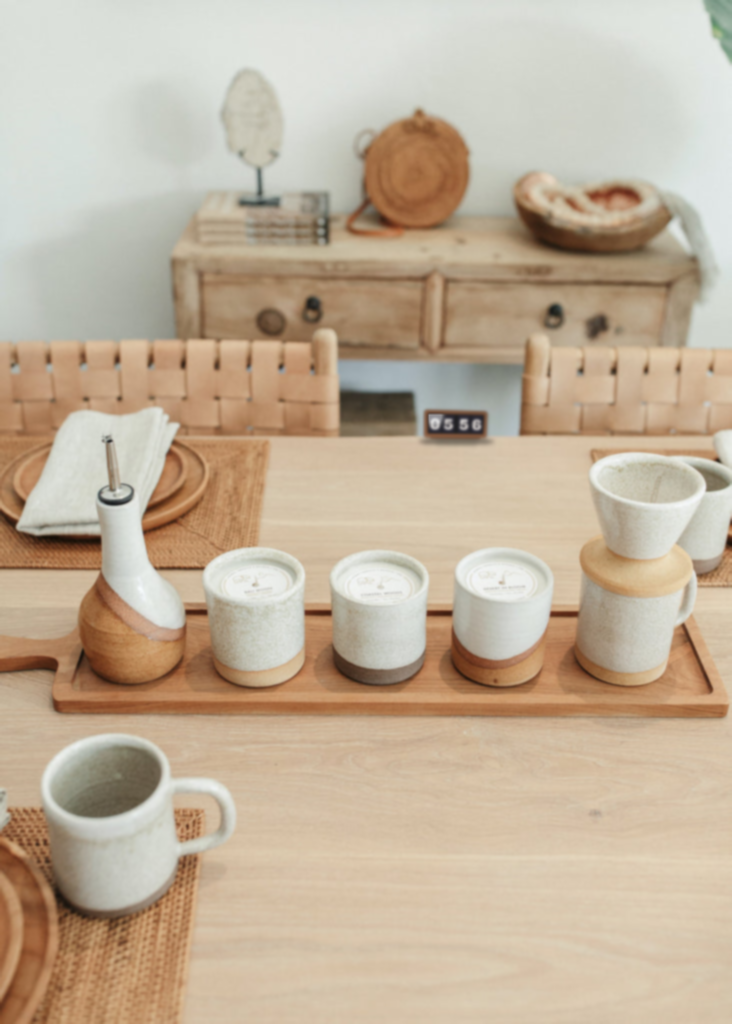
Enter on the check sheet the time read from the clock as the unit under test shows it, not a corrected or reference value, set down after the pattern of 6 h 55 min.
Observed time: 5 h 56 min
